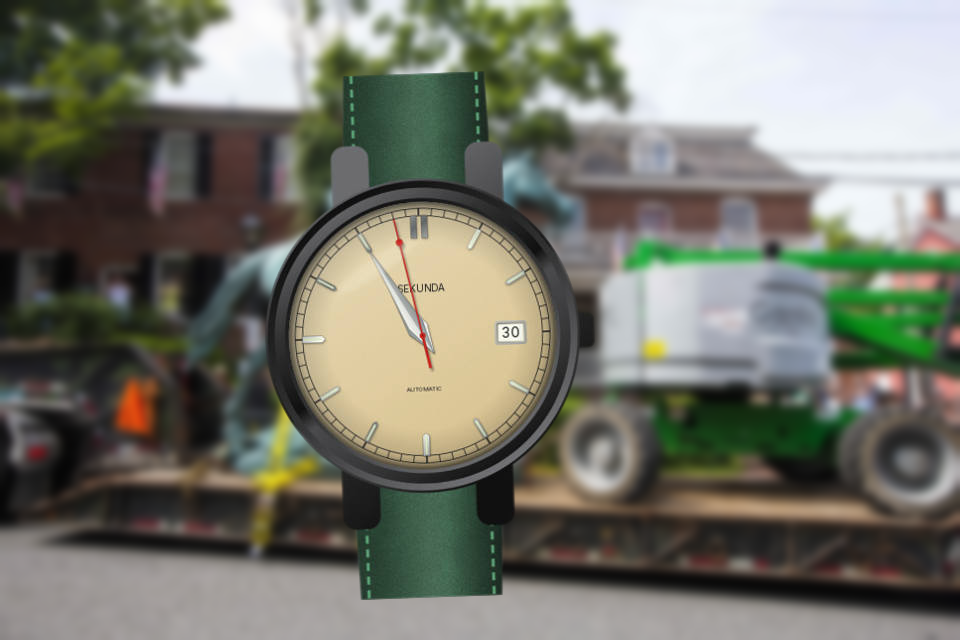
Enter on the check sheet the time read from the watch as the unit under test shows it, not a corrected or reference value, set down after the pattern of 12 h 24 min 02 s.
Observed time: 10 h 54 min 58 s
